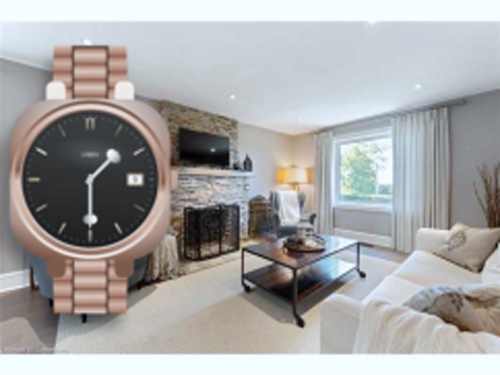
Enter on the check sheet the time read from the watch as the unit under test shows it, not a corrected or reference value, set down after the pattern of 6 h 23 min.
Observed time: 1 h 30 min
